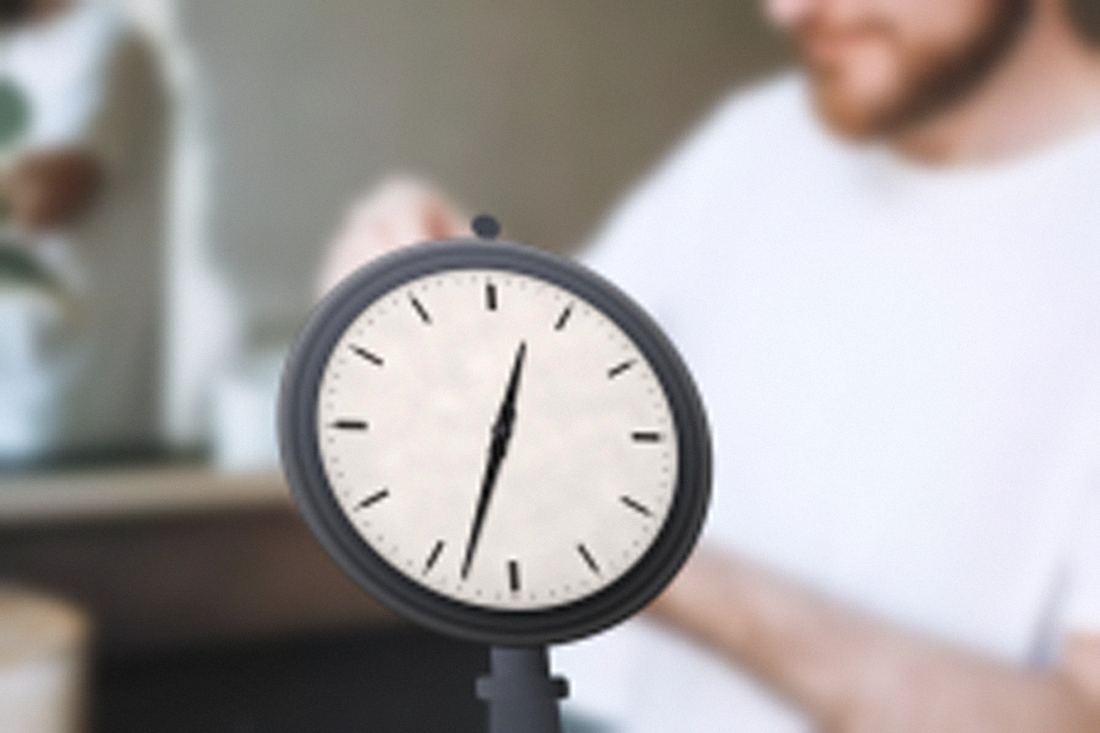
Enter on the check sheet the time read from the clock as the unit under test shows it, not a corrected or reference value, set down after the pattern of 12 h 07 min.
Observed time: 12 h 33 min
